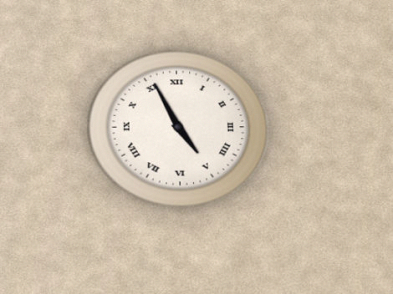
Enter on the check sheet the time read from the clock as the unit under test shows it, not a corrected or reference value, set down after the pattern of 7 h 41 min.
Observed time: 4 h 56 min
